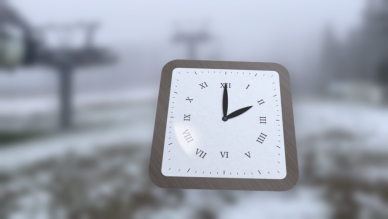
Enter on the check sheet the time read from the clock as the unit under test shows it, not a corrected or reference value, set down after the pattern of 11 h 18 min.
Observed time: 2 h 00 min
